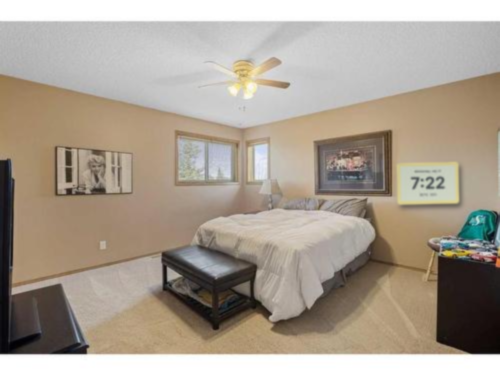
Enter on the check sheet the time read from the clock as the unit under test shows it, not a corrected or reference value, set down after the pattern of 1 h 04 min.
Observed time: 7 h 22 min
